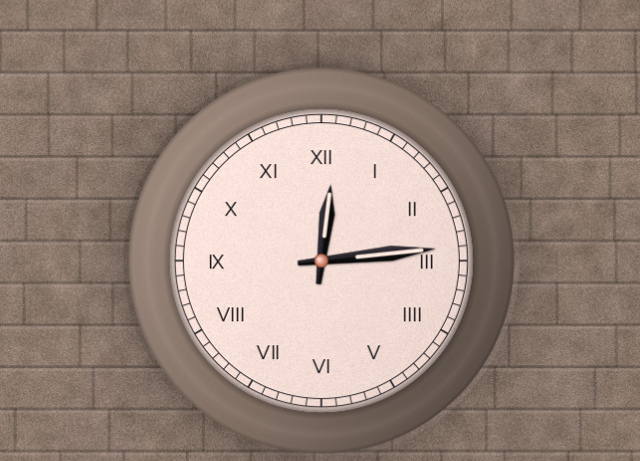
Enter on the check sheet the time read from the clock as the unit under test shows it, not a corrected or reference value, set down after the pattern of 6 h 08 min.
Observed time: 12 h 14 min
